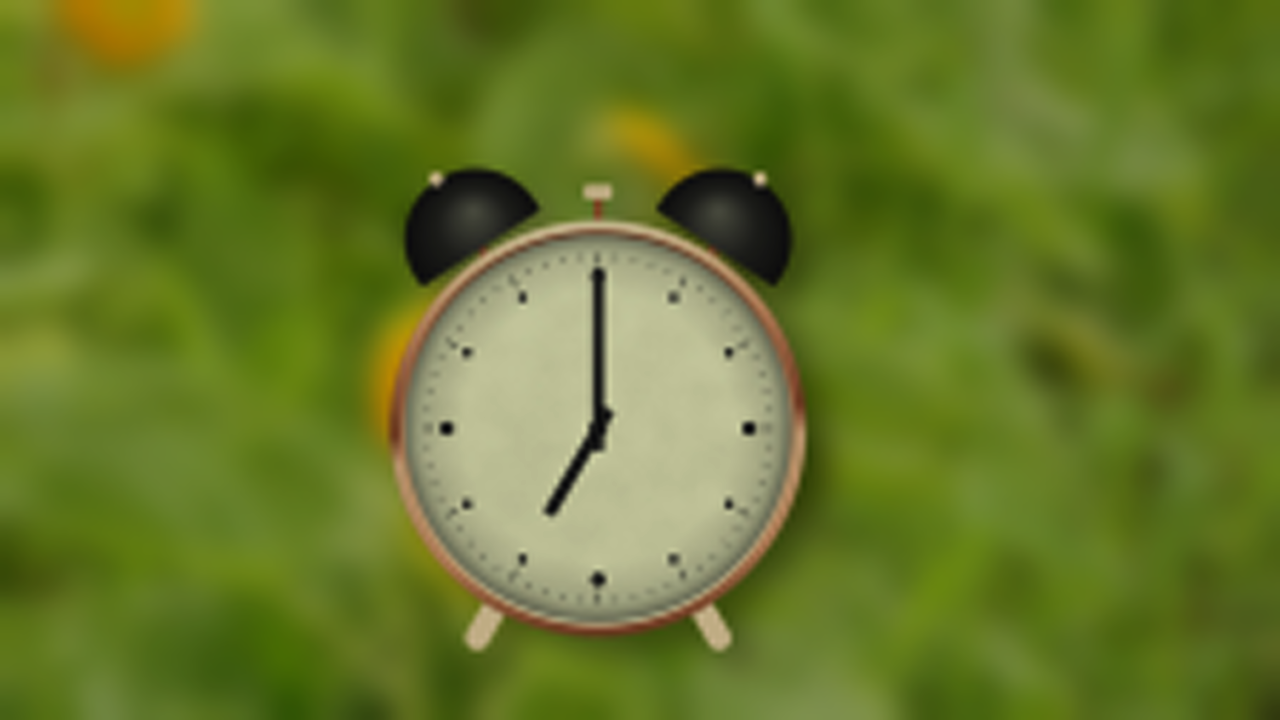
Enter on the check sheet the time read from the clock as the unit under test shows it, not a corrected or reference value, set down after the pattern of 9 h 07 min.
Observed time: 7 h 00 min
